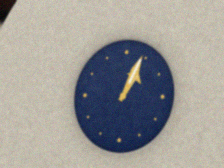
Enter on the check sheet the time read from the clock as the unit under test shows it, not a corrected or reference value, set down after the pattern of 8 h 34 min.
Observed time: 1 h 04 min
